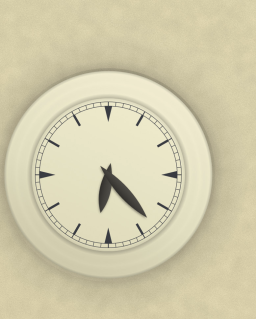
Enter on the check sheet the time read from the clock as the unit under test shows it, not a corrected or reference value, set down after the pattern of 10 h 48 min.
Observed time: 6 h 23 min
